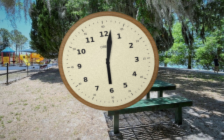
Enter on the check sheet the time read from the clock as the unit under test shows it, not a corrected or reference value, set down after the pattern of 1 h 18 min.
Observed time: 6 h 02 min
